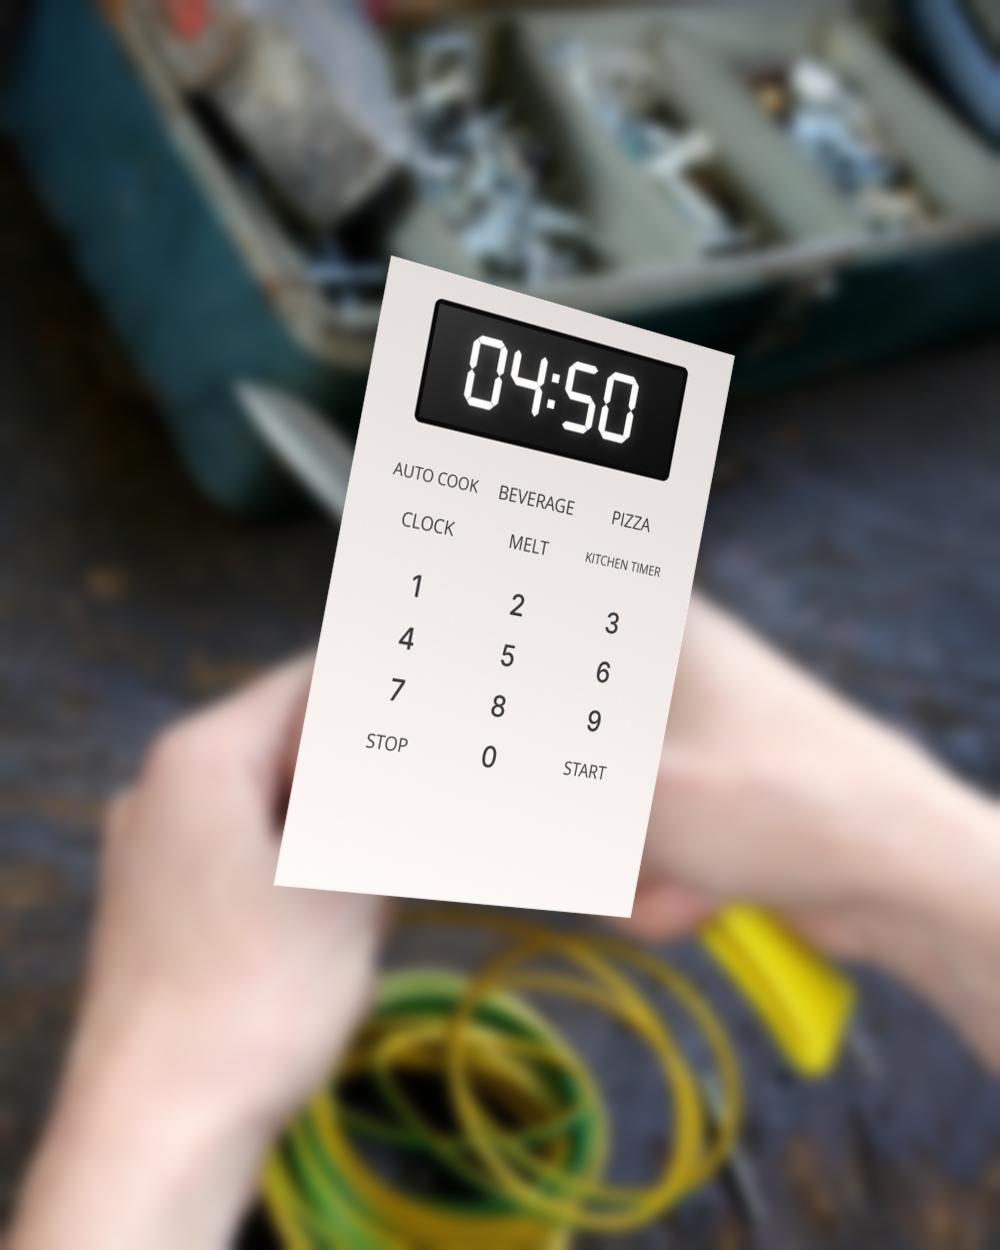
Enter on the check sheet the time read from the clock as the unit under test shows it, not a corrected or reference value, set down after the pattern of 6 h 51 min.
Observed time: 4 h 50 min
